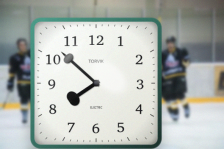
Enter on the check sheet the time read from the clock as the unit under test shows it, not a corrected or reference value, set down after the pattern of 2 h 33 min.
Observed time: 7 h 52 min
